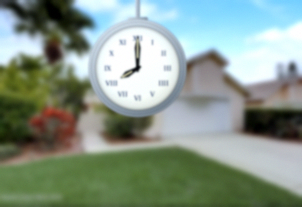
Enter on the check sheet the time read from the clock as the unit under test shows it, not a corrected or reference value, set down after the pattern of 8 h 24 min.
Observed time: 8 h 00 min
